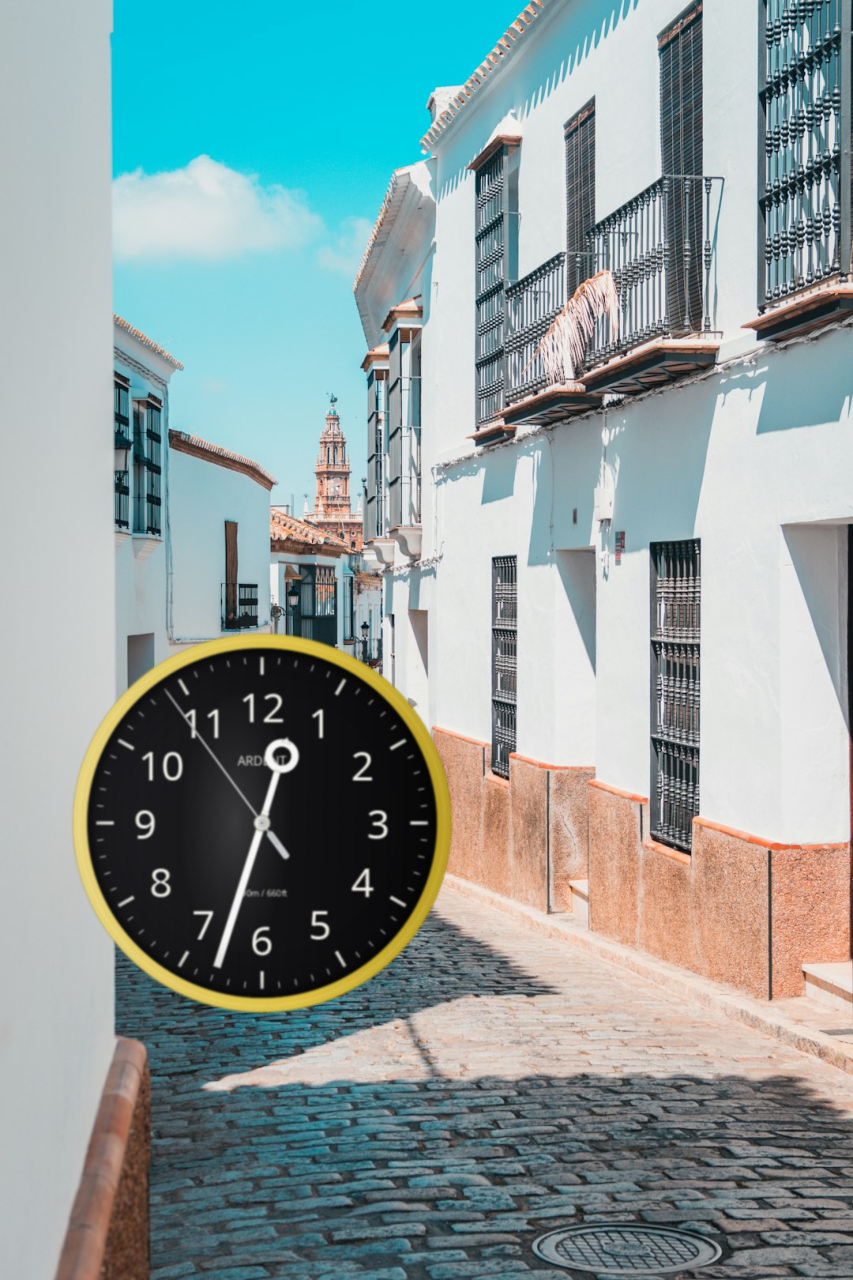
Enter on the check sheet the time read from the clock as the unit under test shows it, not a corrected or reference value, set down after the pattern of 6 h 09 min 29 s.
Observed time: 12 h 32 min 54 s
